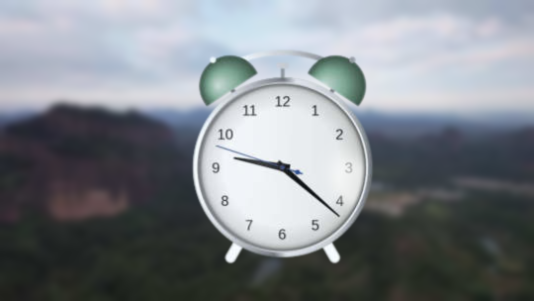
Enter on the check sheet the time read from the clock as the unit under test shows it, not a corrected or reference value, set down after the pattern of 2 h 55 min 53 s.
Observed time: 9 h 21 min 48 s
